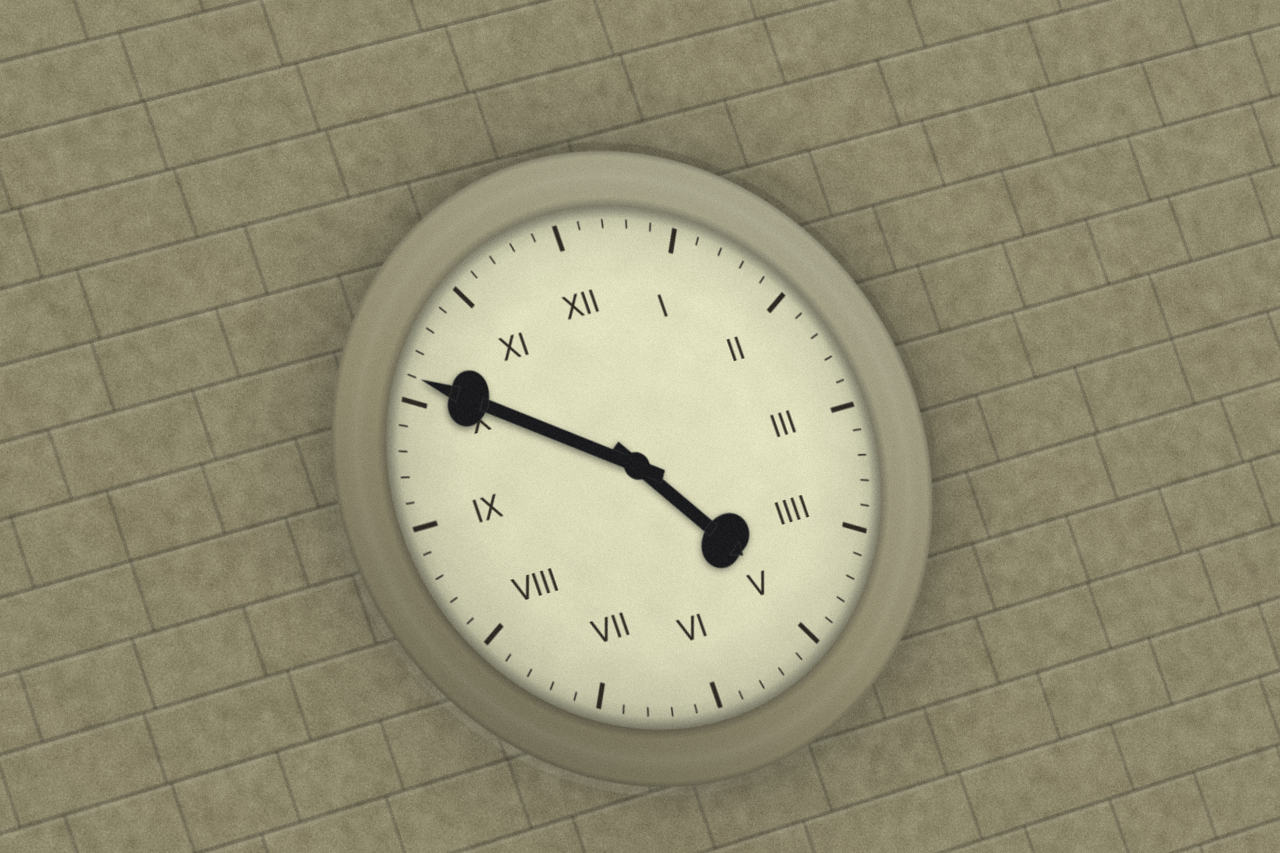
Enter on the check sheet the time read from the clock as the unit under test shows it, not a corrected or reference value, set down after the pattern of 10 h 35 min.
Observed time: 4 h 51 min
